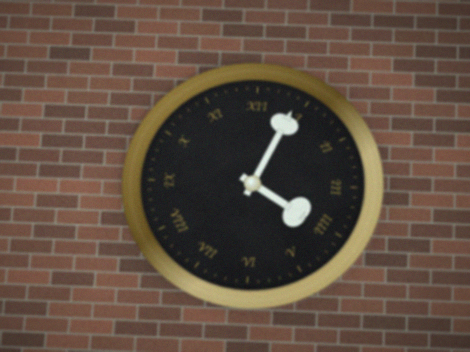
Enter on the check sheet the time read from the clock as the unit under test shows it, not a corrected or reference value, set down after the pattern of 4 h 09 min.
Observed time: 4 h 04 min
